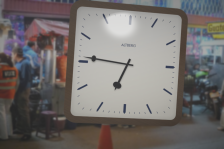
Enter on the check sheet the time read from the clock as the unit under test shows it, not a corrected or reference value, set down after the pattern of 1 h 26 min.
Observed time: 6 h 46 min
